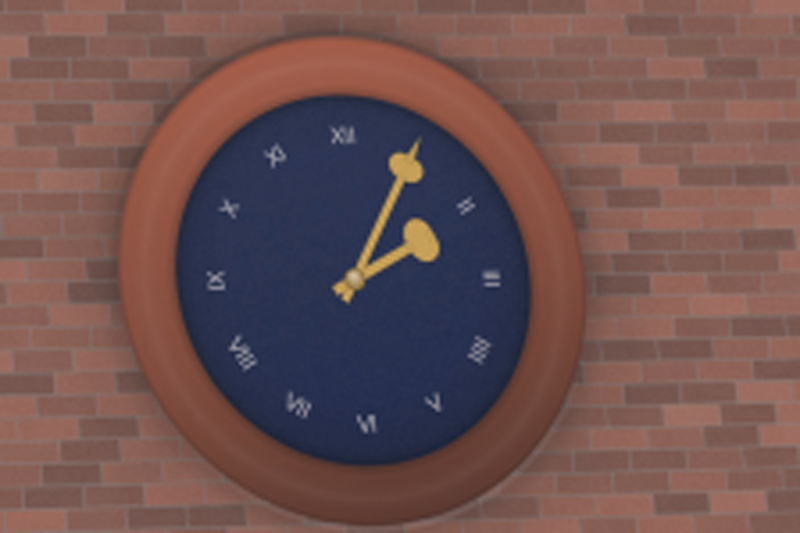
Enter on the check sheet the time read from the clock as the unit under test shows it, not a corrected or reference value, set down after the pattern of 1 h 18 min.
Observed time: 2 h 05 min
